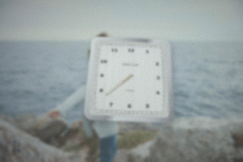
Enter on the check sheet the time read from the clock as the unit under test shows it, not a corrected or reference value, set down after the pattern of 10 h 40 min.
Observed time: 7 h 38 min
